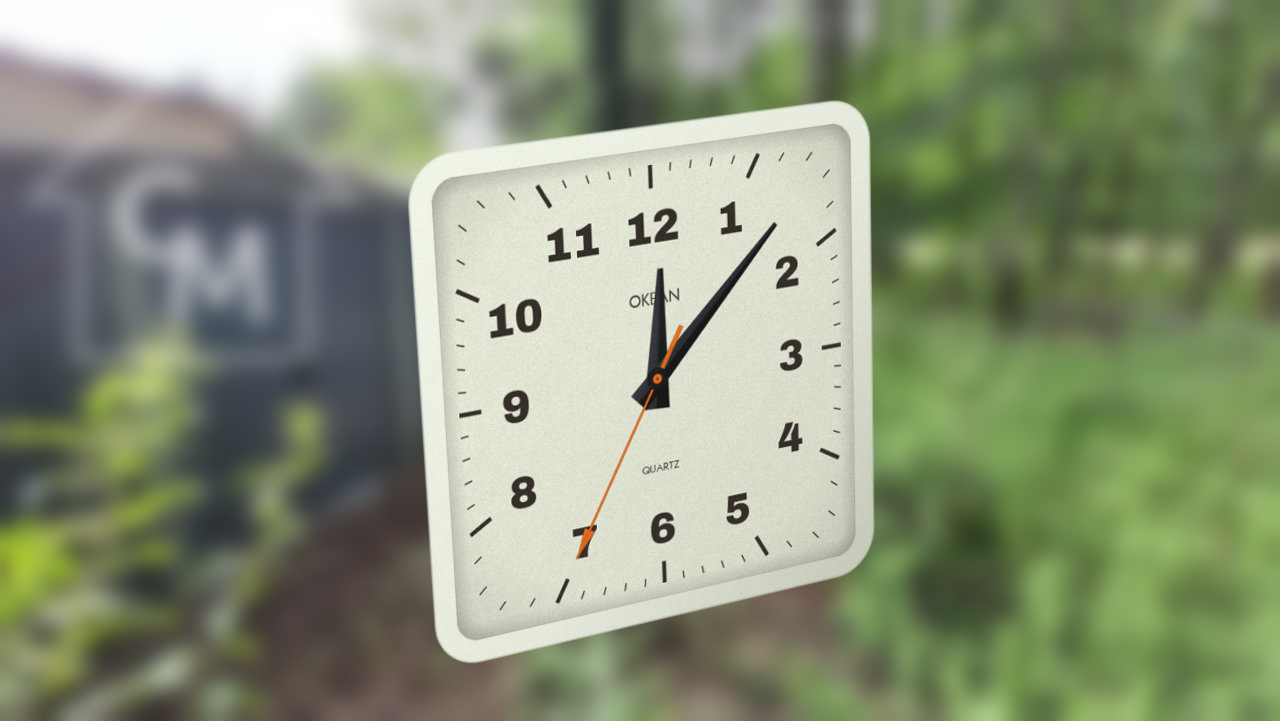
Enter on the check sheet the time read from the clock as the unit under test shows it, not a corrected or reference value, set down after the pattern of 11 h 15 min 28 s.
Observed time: 12 h 07 min 35 s
